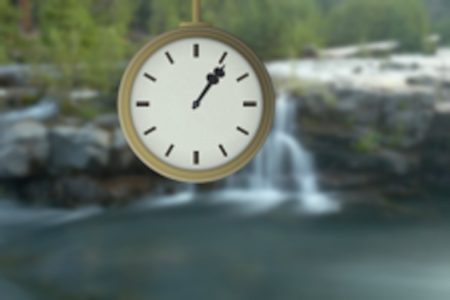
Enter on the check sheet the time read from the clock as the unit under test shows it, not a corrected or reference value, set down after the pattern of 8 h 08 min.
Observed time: 1 h 06 min
